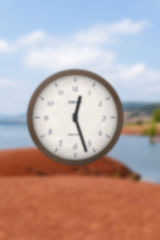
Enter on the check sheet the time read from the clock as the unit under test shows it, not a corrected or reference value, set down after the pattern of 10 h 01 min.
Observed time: 12 h 27 min
